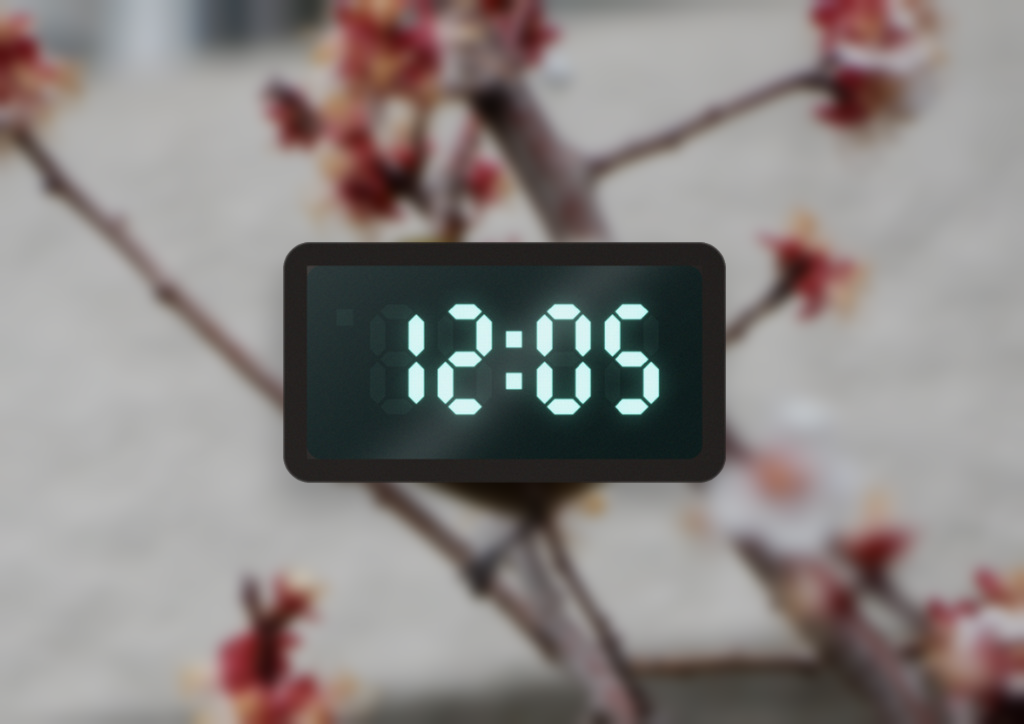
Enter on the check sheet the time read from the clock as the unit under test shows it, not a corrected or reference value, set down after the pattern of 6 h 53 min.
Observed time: 12 h 05 min
